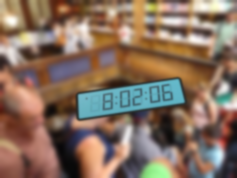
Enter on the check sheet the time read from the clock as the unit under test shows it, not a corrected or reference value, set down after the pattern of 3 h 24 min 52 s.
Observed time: 8 h 02 min 06 s
